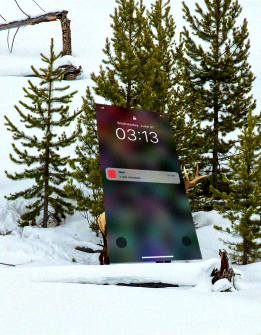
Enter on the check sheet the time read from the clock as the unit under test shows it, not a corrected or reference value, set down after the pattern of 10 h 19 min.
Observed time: 3 h 13 min
